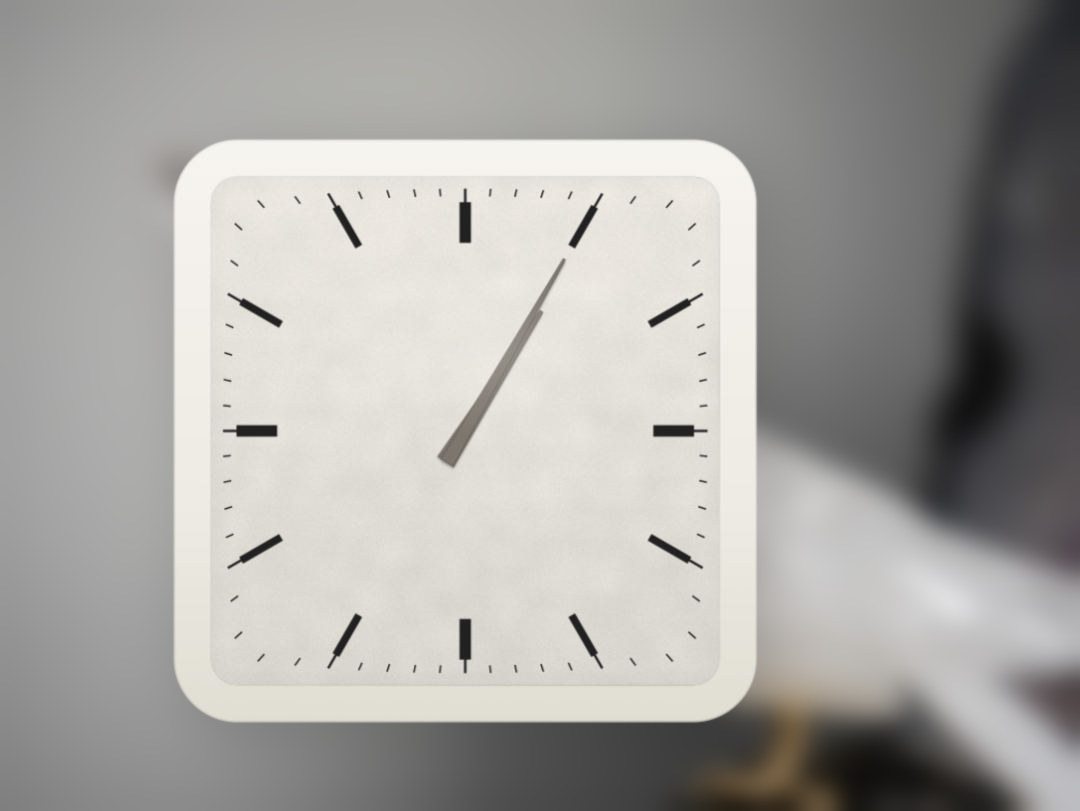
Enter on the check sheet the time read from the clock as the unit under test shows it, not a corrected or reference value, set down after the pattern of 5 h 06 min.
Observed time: 1 h 05 min
